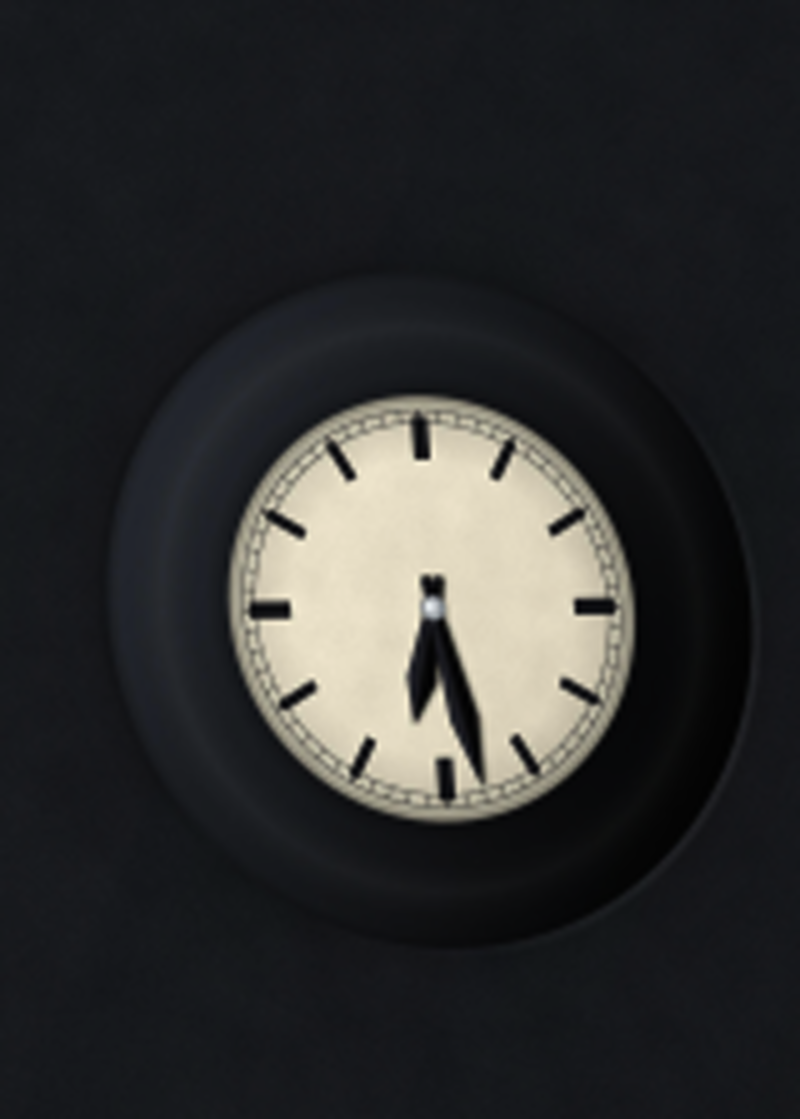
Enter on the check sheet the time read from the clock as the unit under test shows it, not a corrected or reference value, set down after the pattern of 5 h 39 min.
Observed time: 6 h 28 min
